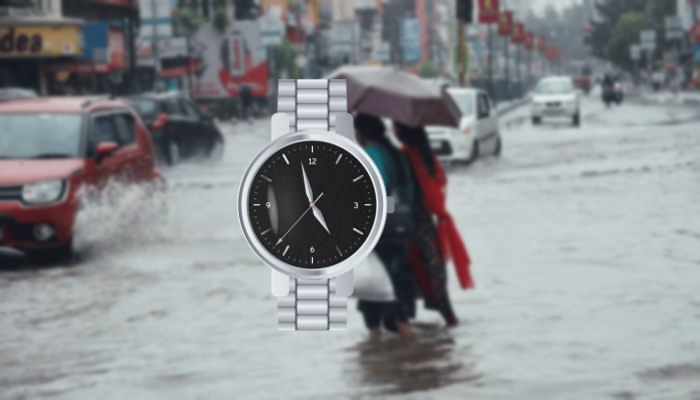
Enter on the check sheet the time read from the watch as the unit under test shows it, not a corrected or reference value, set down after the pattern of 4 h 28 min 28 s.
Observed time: 4 h 57 min 37 s
